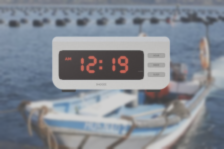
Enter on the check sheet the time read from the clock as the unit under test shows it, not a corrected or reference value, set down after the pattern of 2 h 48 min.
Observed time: 12 h 19 min
